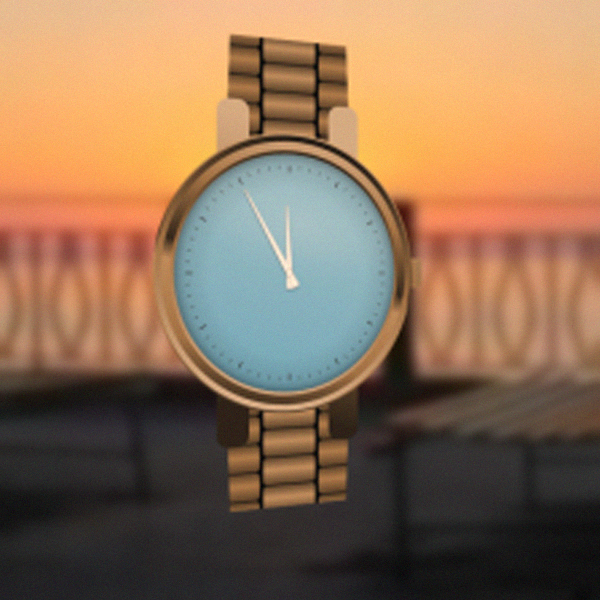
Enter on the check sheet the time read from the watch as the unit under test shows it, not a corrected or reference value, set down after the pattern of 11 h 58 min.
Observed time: 11 h 55 min
